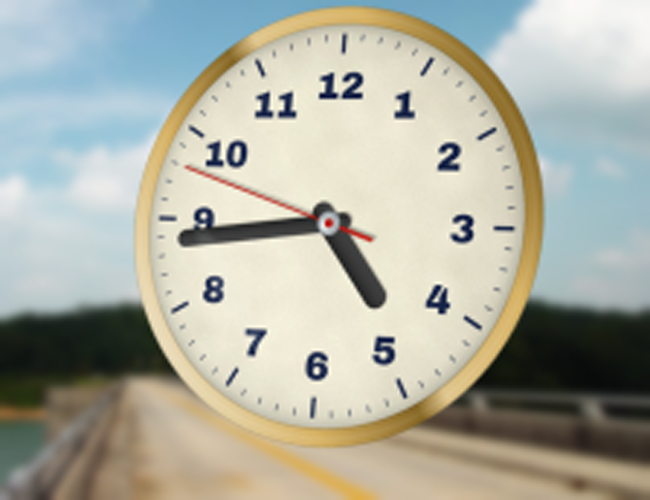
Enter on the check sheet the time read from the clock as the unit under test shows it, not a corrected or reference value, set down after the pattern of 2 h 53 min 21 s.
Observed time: 4 h 43 min 48 s
